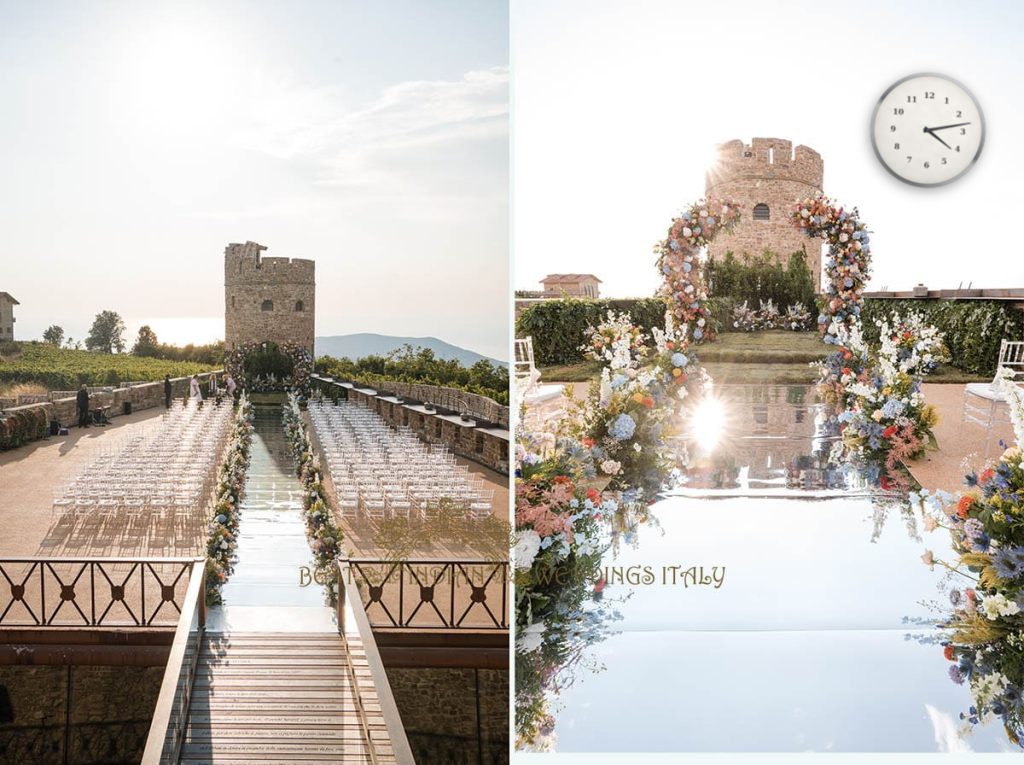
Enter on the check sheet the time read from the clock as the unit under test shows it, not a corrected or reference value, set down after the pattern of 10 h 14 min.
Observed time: 4 h 13 min
